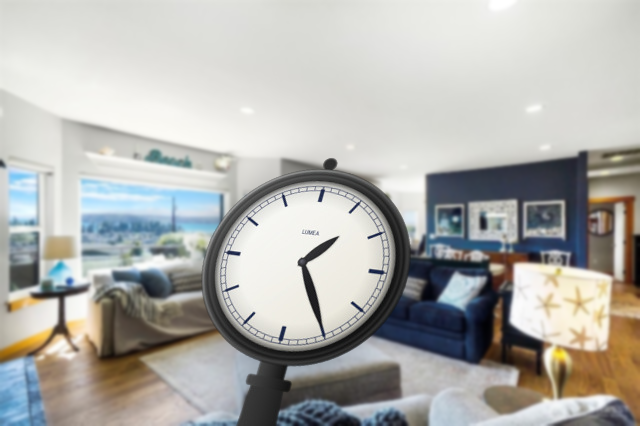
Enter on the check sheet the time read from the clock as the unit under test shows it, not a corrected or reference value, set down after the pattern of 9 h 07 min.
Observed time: 1 h 25 min
